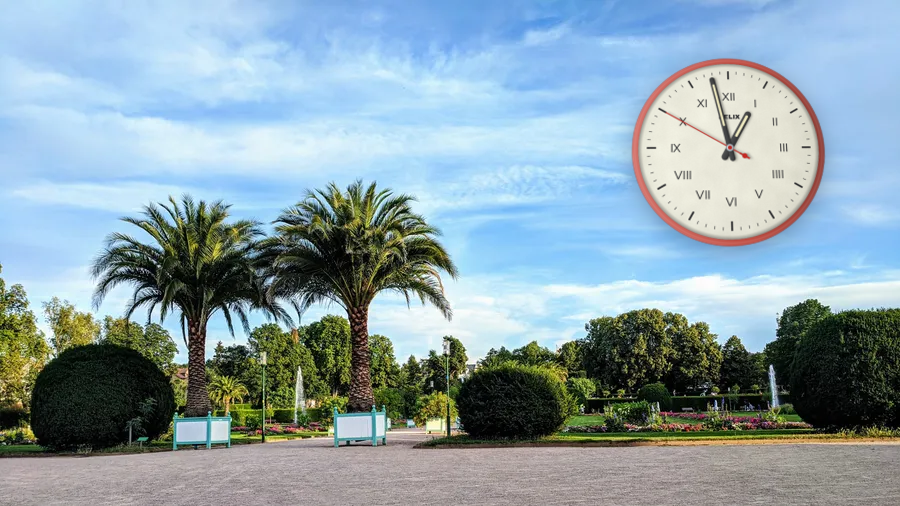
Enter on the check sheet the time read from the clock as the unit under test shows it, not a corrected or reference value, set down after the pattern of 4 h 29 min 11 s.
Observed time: 12 h 57 min 50 s
